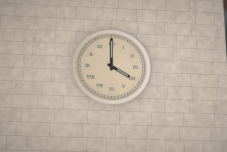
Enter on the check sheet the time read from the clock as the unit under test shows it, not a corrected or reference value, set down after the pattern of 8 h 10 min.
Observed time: 4 h 00 min
